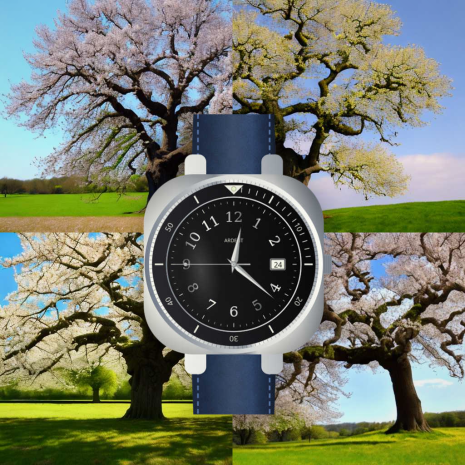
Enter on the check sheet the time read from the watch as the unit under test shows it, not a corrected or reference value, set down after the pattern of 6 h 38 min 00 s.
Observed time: 12 h 21 min 45 s
